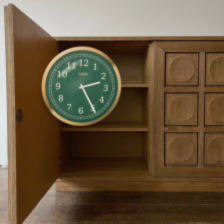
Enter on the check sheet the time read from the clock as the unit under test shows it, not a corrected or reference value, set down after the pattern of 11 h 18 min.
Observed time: 2 h 25 min
